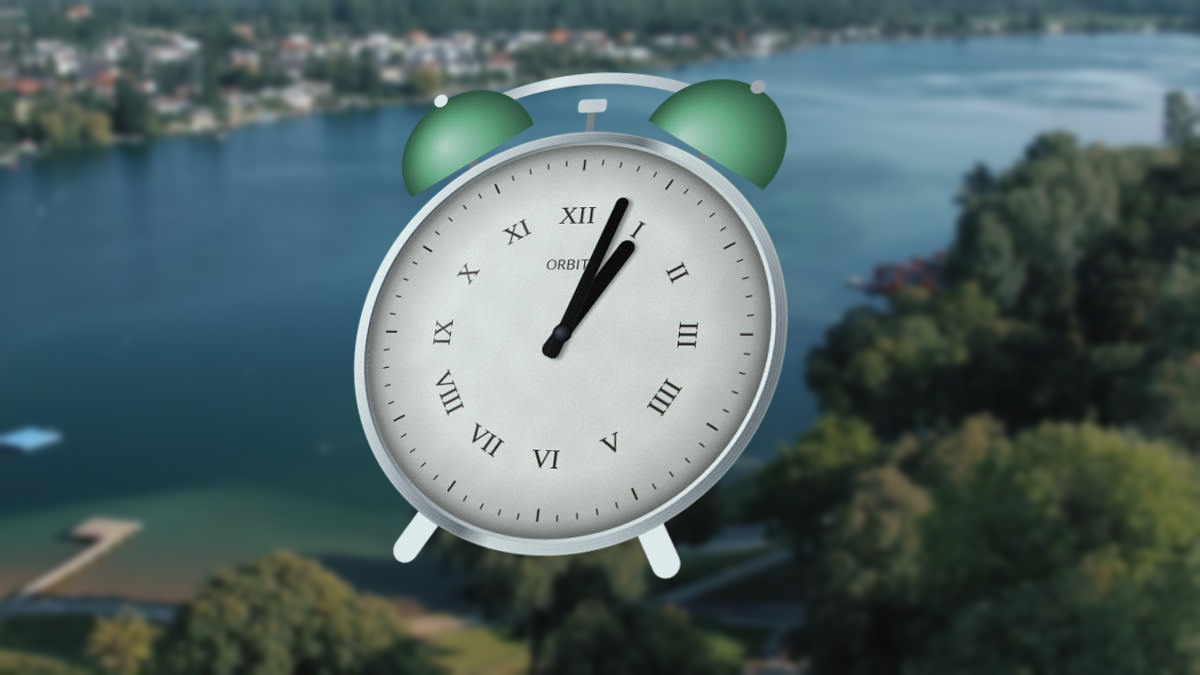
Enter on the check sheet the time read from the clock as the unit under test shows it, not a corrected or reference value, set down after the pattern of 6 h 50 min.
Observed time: 1 h 03 min
